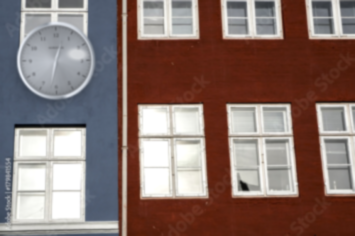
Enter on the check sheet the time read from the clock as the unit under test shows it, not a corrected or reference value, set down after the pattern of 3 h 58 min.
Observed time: 12 h 32 min
